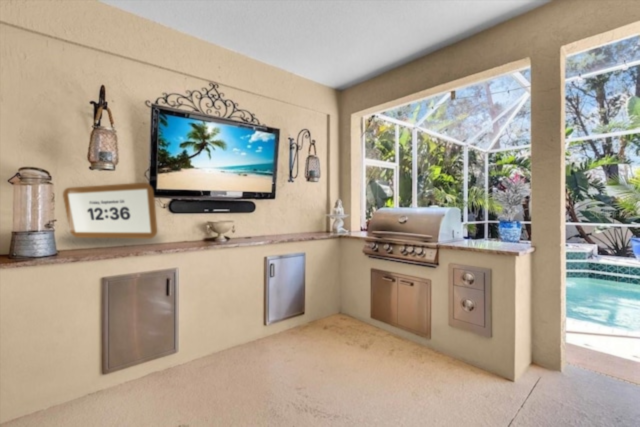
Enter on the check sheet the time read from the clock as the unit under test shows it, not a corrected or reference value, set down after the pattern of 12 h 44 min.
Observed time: 12 h 36 min
